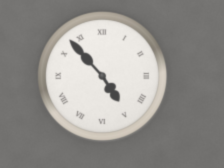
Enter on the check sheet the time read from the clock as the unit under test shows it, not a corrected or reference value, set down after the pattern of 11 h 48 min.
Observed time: 4 h 53 min
